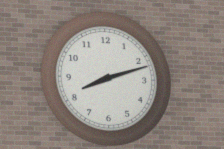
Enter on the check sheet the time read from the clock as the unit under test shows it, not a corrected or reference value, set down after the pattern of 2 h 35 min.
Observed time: 8 h 12 min
